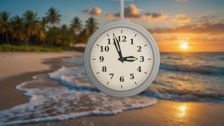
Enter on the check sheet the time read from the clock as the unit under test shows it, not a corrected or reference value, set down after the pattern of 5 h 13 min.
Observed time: 2 h 57 min
